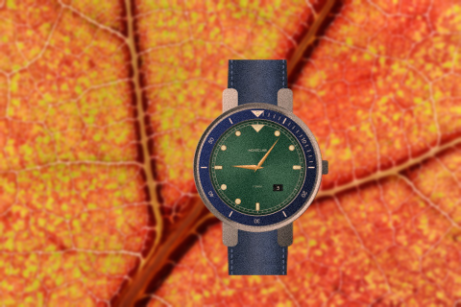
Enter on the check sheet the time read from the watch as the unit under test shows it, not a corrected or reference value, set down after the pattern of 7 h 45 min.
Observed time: 9 h 06 min
